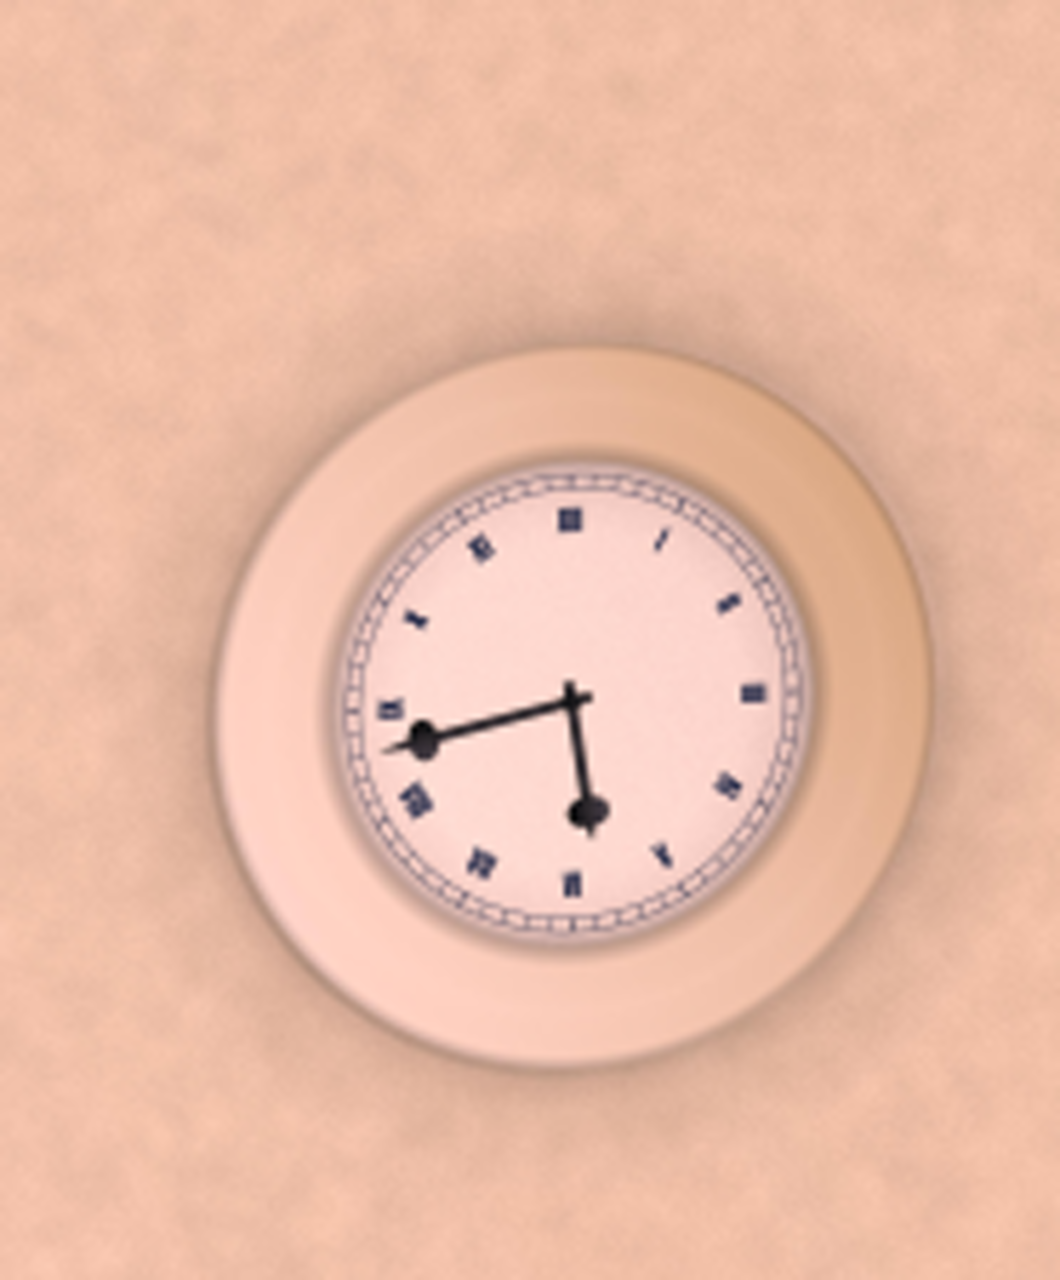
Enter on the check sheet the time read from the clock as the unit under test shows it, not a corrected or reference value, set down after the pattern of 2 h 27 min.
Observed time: 5 h 43 min
